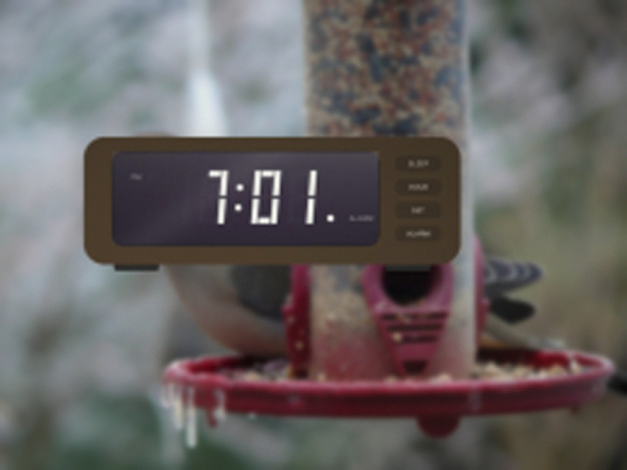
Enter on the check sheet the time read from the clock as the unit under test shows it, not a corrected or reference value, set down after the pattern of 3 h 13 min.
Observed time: 7 h 01 min
